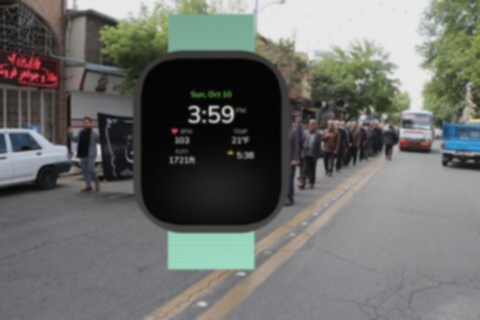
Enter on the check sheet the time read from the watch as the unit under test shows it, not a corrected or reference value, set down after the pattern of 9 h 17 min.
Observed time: 3 h 59 min
